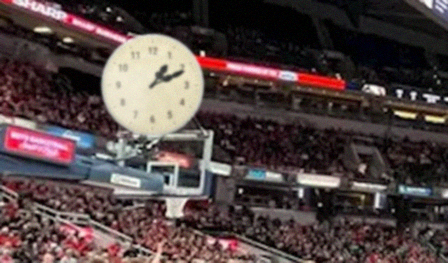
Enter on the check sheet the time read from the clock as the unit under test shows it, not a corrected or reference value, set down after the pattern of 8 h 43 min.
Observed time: 1 h 11 min
